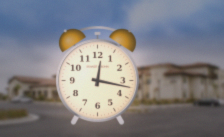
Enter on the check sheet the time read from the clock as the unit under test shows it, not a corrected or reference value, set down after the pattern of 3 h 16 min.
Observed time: 12 h 17 min
